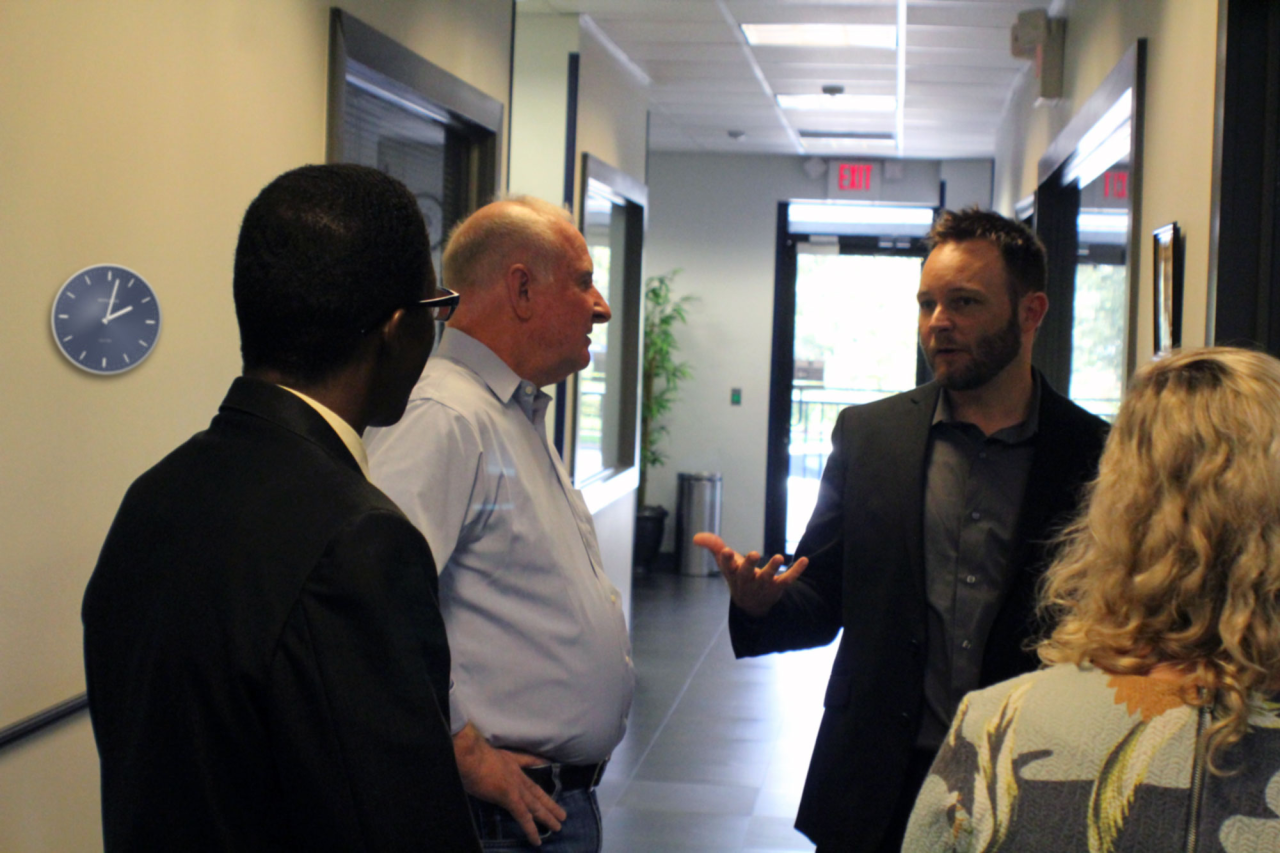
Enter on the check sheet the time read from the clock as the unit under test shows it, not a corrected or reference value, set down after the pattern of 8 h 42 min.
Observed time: 2 h 02 min
